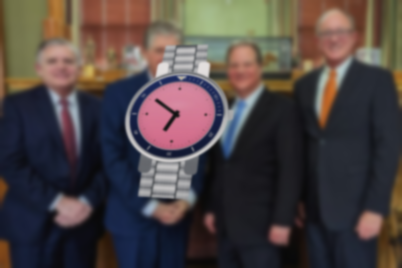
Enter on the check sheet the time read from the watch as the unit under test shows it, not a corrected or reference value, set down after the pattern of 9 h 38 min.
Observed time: 6 h 51 min
